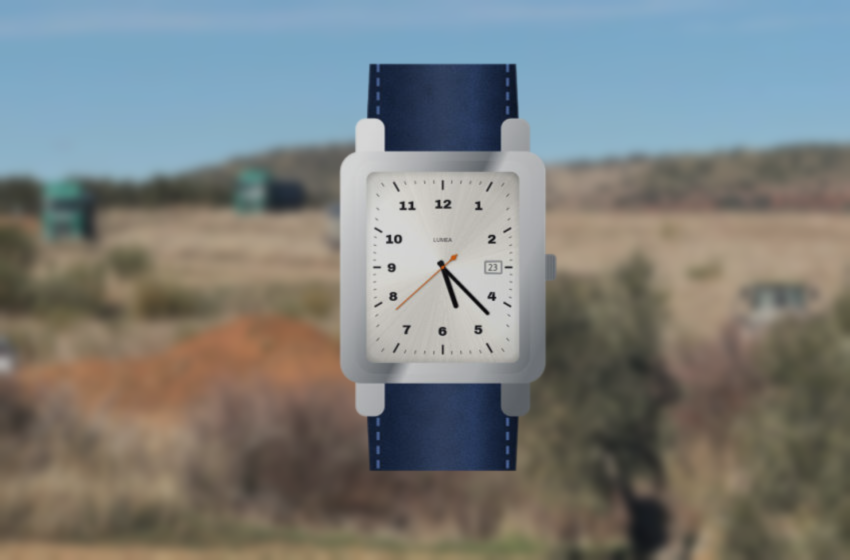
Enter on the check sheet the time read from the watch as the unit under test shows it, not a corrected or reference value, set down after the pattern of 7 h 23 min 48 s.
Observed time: 5 h 22 min 38 s
